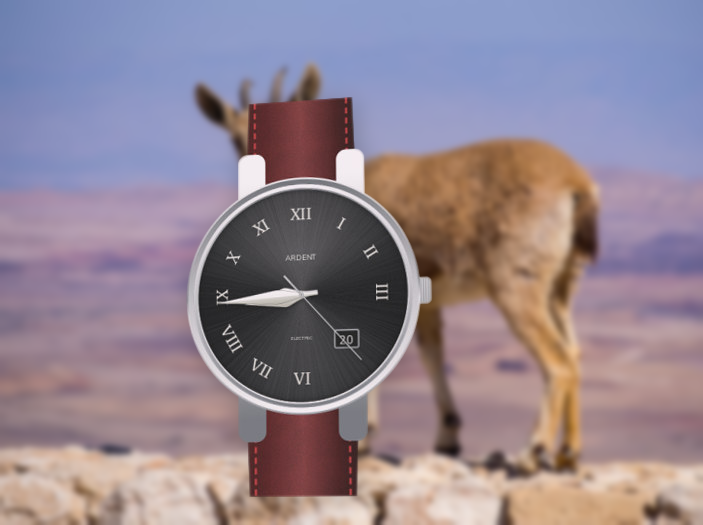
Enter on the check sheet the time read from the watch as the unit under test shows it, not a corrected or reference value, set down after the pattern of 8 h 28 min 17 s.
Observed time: 8 h 44 min 23 s
